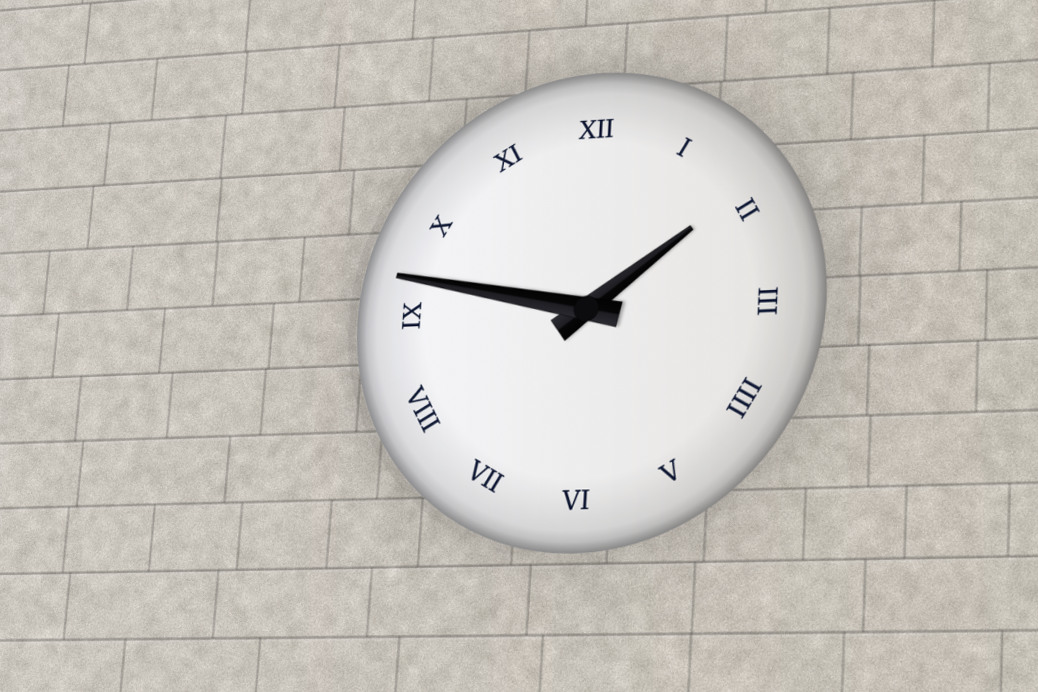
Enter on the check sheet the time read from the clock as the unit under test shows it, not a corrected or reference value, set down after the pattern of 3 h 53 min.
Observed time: 1 h 47 min
